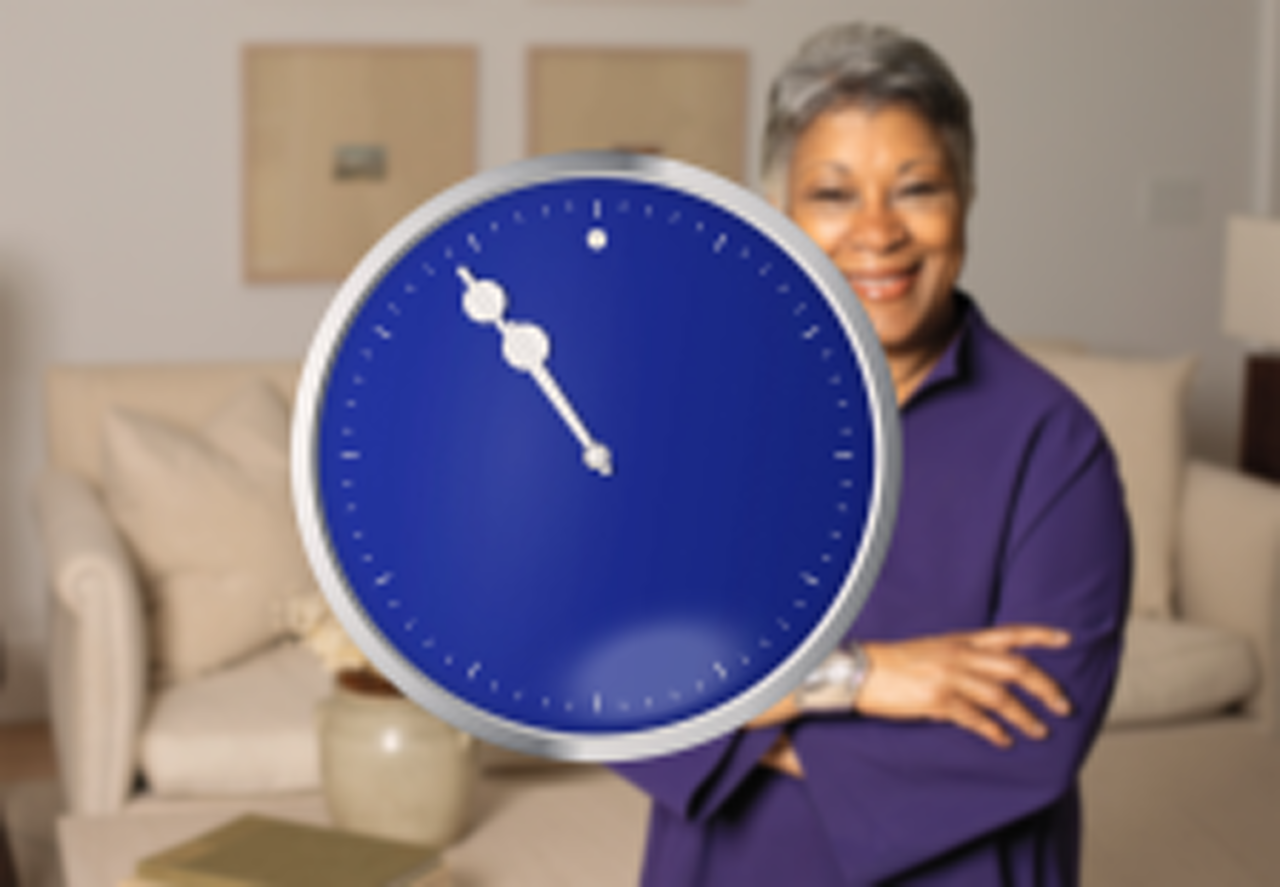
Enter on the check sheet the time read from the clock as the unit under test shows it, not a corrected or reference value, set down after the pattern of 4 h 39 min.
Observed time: 10 h 54 min
